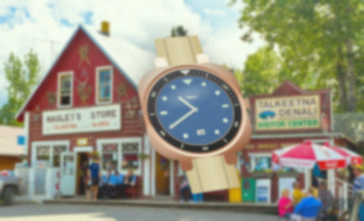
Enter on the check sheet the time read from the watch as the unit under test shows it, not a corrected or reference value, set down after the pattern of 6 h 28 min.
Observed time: 10 h 40 min
